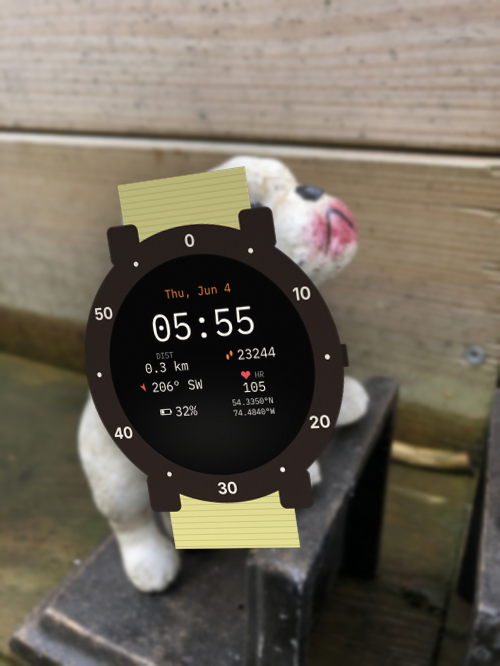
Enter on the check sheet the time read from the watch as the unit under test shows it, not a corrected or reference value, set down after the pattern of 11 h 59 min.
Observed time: 5 h 55 min
